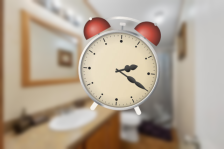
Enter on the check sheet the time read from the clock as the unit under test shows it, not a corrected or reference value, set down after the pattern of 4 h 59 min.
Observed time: 2 h 20 min
